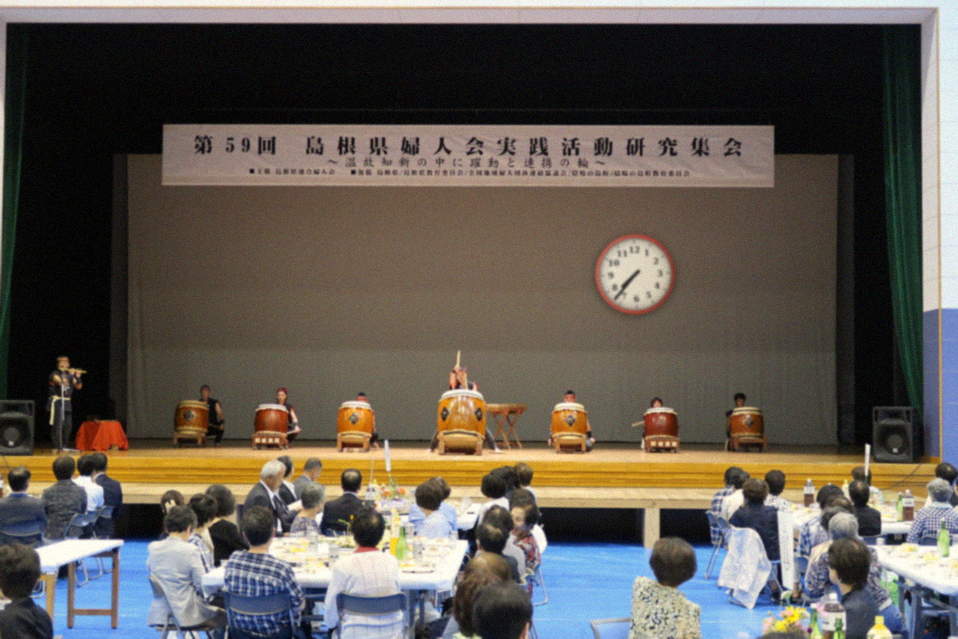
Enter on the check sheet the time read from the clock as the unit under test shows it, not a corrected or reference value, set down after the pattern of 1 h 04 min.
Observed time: 7 h 37 min
